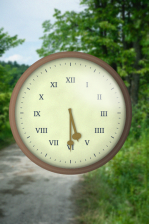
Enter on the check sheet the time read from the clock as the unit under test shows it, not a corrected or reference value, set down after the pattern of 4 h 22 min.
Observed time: 5 h 30 min
